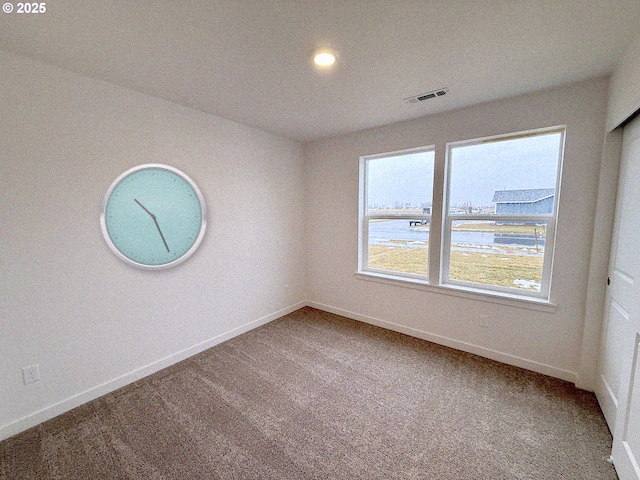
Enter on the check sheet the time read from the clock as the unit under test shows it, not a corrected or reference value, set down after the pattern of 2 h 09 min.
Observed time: 10 h 26 min
